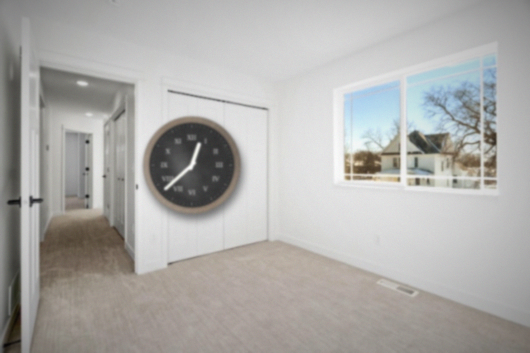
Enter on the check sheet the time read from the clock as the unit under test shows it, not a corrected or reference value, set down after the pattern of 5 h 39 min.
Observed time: 12 h 38 min
